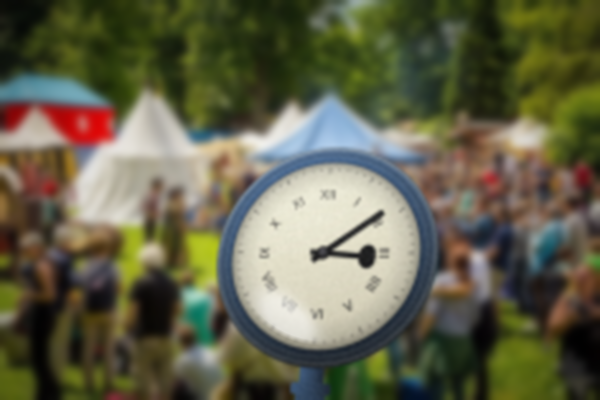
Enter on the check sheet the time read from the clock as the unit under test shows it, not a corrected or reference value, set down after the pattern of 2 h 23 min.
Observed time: 3 h 09 min
